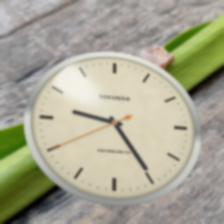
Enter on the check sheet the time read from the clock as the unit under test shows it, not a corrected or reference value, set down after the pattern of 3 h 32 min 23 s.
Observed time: 9 h 24 min 40 s
